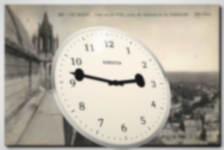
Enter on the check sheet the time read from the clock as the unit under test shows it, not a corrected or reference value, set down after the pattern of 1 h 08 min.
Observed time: 2 h 47 min
